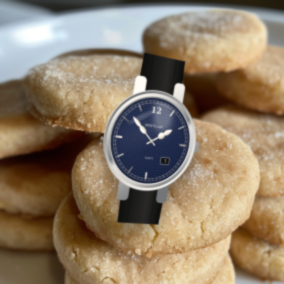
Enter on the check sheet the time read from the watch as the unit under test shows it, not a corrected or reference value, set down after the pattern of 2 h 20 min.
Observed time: 1 h 52 min
